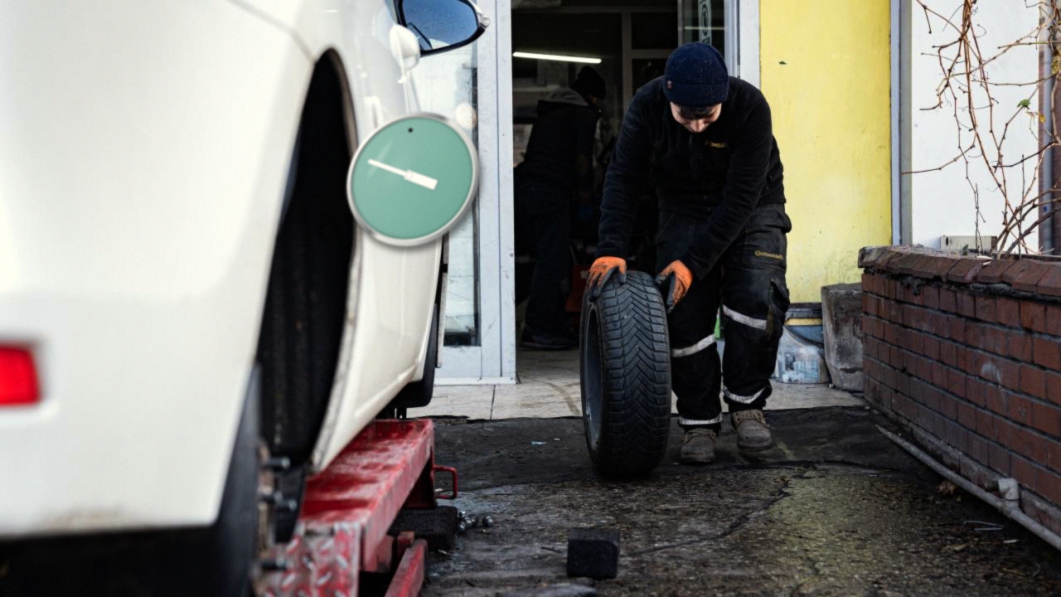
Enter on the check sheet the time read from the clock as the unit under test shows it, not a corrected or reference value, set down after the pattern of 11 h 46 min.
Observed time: 3 h 49 min
